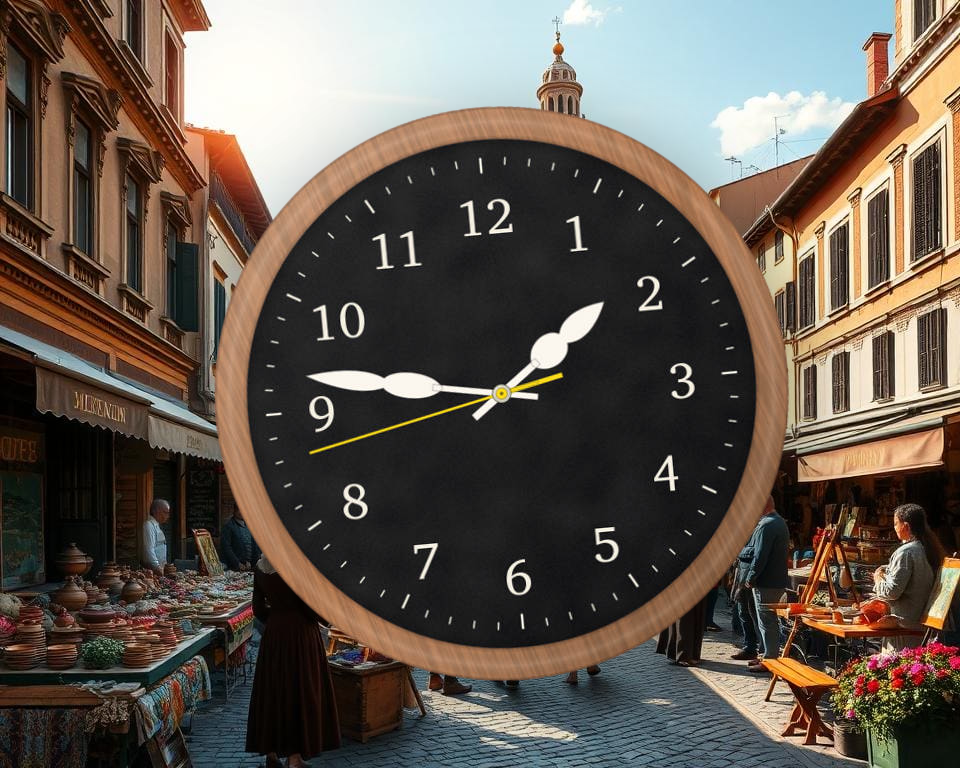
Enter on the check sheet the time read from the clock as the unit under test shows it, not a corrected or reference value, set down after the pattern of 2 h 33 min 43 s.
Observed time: 1 h 46 min 43 s
